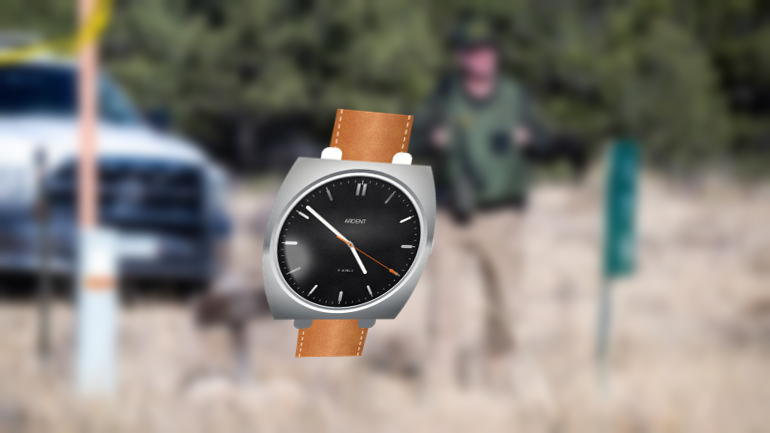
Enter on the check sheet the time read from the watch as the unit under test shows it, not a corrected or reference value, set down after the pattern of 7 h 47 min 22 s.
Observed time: 4 h 51 min 20 s
